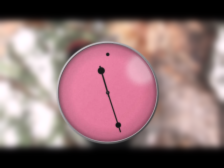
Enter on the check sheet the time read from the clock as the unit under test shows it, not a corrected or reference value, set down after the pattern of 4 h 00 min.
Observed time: 11 h 27 min
